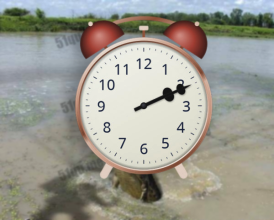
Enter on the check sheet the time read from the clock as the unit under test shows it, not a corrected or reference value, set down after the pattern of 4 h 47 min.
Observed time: 2 h 11 min
